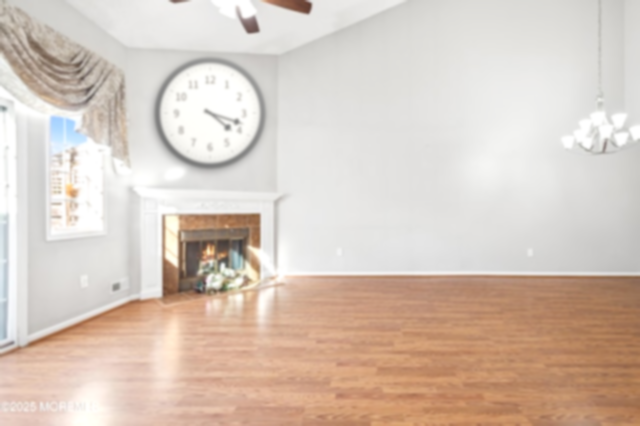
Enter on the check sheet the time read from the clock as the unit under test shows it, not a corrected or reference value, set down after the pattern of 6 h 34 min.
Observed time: 4 h 18 min
